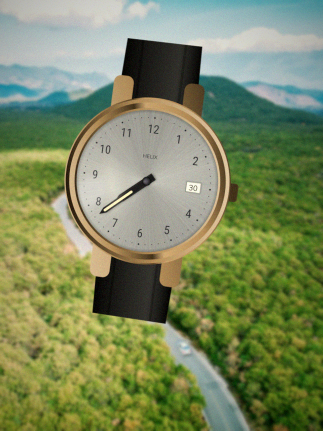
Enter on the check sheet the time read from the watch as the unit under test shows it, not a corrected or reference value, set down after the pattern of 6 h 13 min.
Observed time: 7 h 38 min
